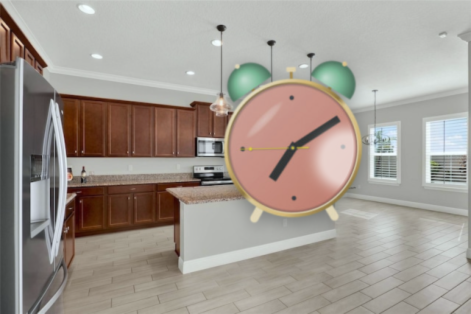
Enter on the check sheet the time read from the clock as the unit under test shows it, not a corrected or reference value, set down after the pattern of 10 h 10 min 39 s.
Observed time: 7 h 09 min 45 s
